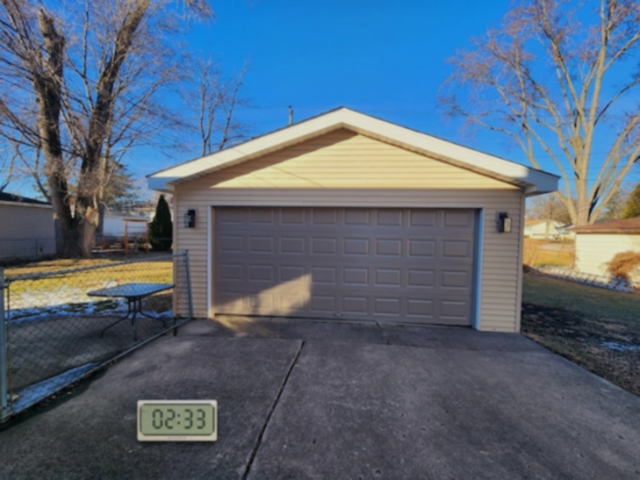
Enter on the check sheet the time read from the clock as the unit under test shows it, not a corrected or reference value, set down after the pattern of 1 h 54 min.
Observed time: 2 h 33 min
